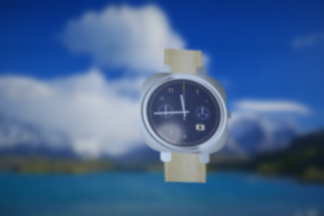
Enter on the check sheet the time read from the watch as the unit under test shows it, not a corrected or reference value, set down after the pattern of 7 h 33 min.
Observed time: 11 h 44 min
